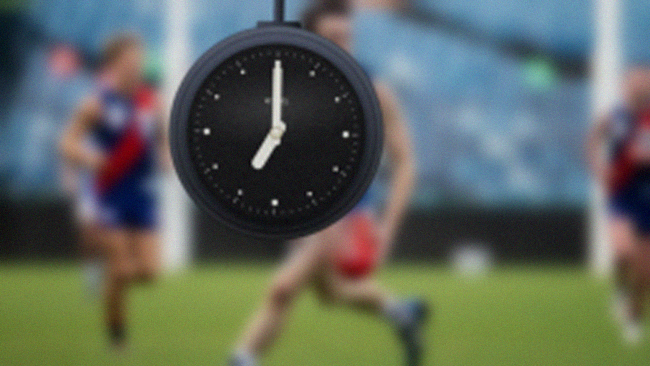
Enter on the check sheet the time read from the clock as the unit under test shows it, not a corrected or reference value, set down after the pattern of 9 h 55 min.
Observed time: 7 h 00 min
